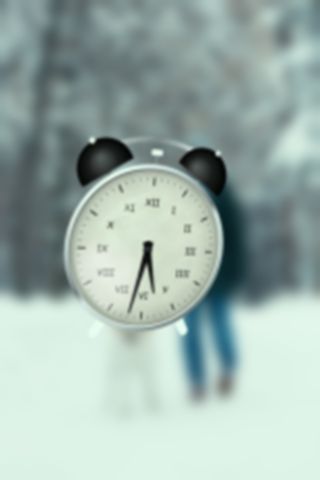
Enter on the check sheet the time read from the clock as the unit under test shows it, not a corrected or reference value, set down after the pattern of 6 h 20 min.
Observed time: 5 h 32 min
